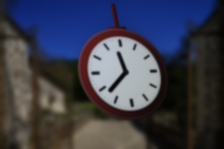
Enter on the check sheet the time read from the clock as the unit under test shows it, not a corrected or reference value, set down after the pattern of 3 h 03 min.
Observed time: 11 h 38 min
